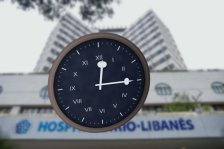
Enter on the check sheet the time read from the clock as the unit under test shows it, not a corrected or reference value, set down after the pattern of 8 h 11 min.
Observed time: 12 h 15 min
